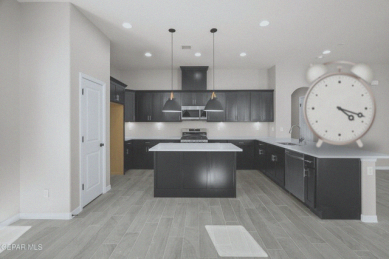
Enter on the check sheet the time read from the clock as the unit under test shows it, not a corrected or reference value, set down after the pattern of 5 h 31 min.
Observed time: 4 h 18 min
